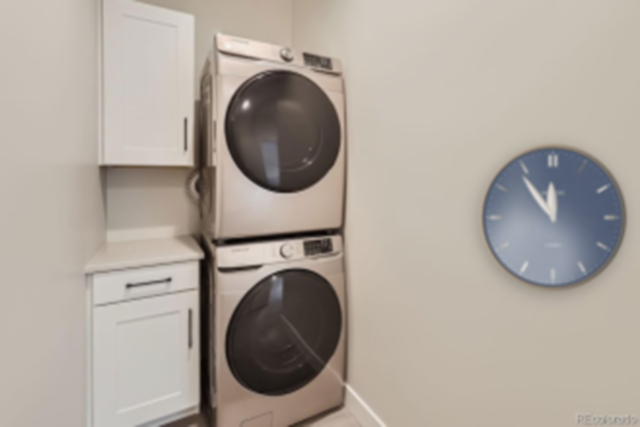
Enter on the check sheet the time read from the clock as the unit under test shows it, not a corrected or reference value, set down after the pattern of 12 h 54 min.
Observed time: 11 h 54 min
